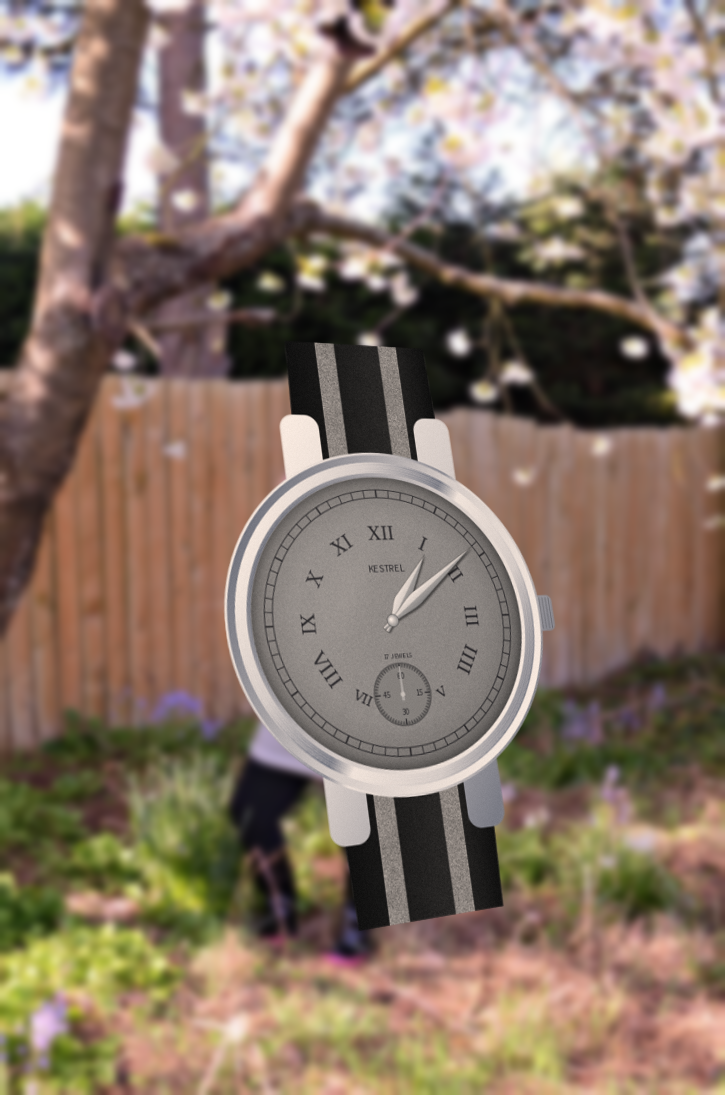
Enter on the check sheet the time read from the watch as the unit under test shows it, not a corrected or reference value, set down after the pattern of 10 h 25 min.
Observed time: 1 h 09 min
